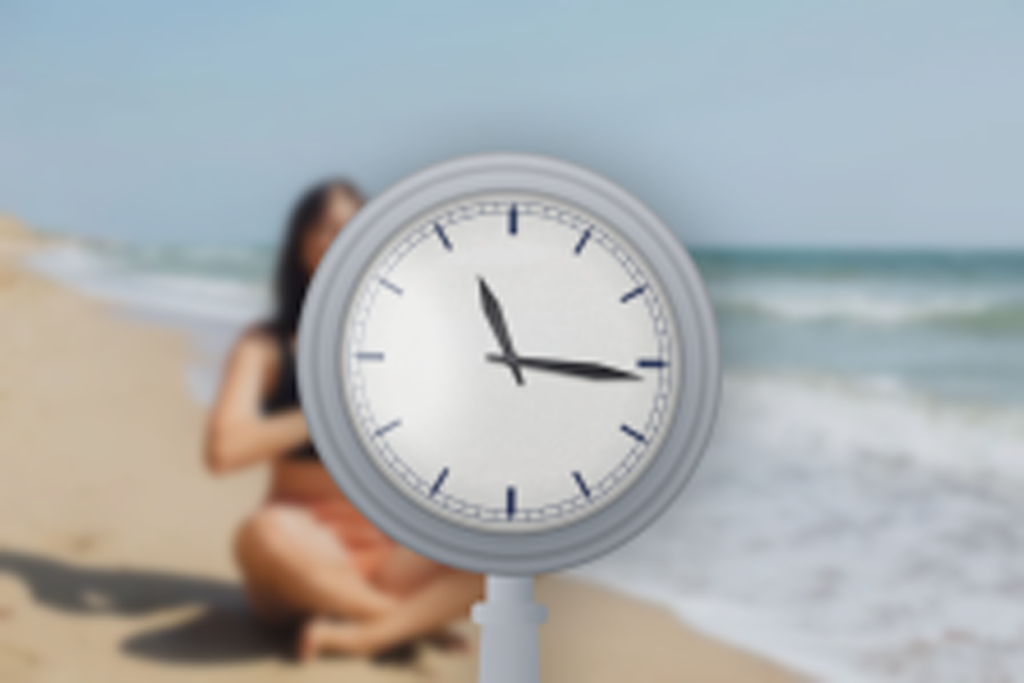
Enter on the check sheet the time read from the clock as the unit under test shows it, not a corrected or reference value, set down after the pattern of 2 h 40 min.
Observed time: 11 h 16 min
